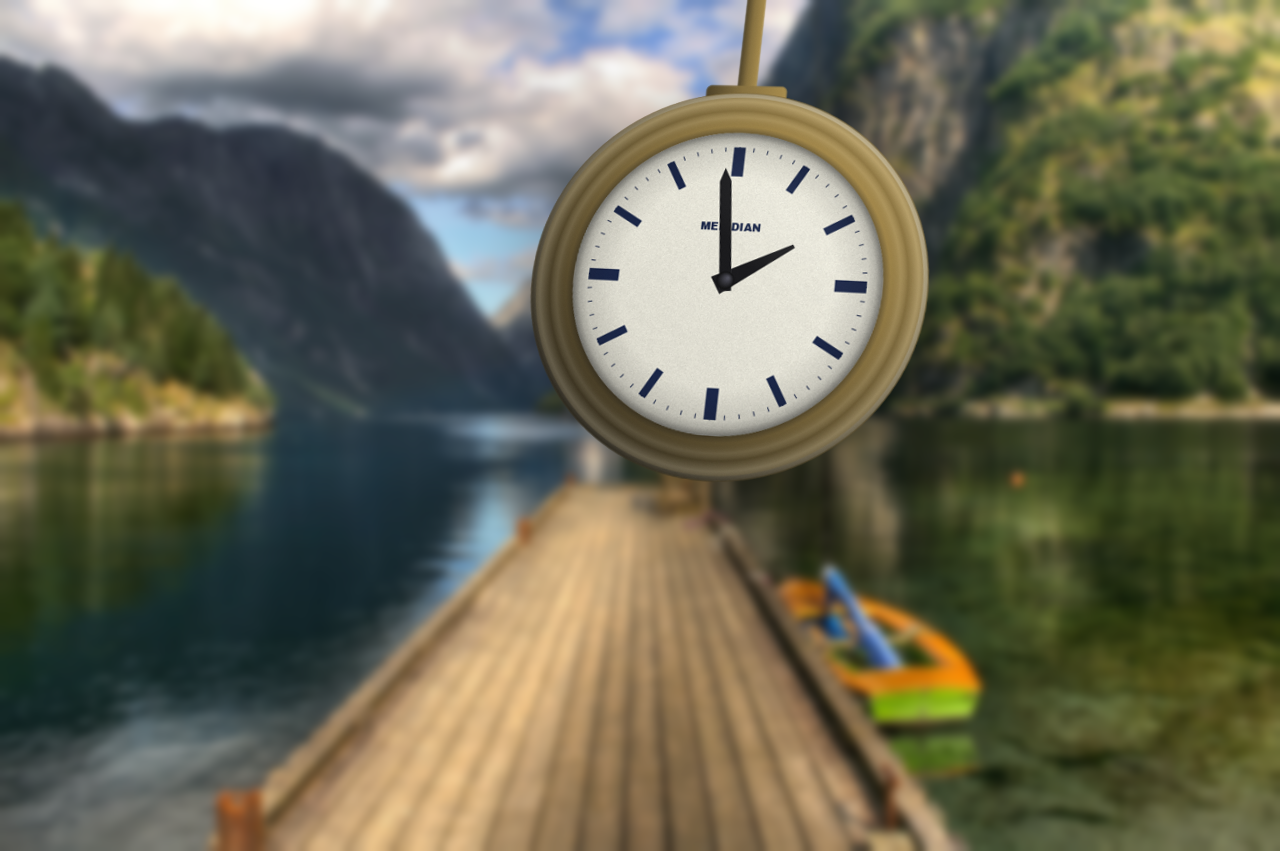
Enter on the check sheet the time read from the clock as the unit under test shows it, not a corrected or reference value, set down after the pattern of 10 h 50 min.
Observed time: 1 h 59 min
